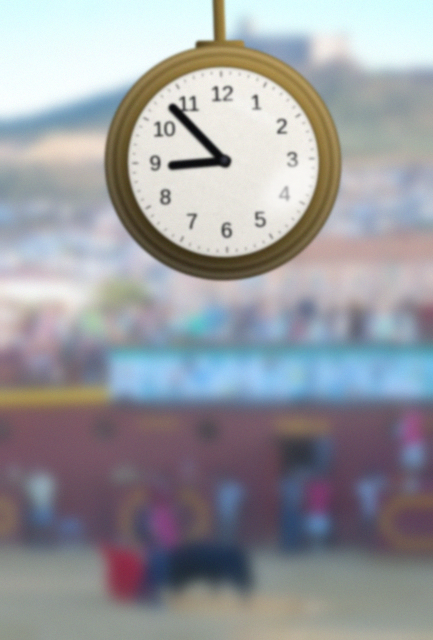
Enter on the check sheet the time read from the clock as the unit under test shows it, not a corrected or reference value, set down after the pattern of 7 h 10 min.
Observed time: 8 h 53 min
